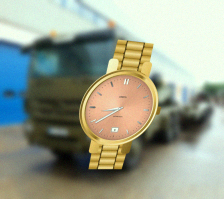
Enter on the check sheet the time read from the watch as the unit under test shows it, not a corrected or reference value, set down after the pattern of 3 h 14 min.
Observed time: 8 h 39 min
